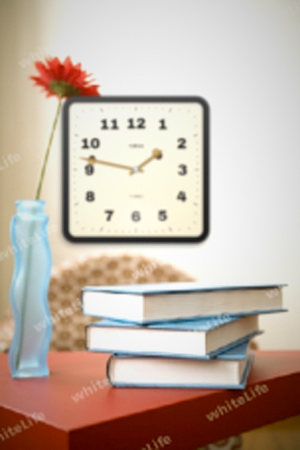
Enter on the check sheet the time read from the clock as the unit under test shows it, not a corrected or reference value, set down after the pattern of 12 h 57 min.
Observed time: 1 h 47 min
